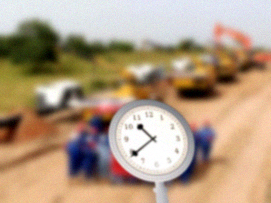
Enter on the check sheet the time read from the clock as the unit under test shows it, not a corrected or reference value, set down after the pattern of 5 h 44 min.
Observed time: 10 h 39 min
